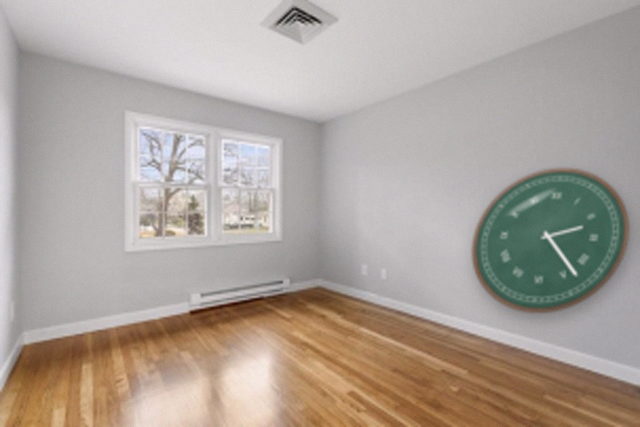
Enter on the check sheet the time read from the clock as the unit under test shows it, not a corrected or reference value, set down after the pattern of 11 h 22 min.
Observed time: 2 h 23 min
